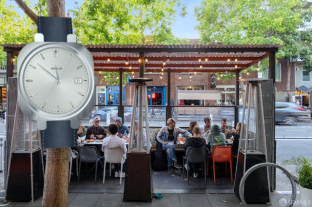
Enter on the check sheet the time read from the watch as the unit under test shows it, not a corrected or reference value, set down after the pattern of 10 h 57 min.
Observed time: 11 h 52 min
